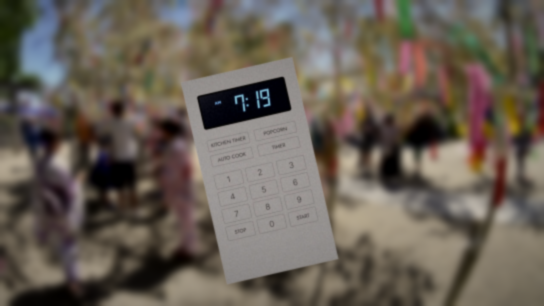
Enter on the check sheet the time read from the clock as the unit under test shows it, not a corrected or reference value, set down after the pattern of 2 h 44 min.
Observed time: 7 h 19 min
